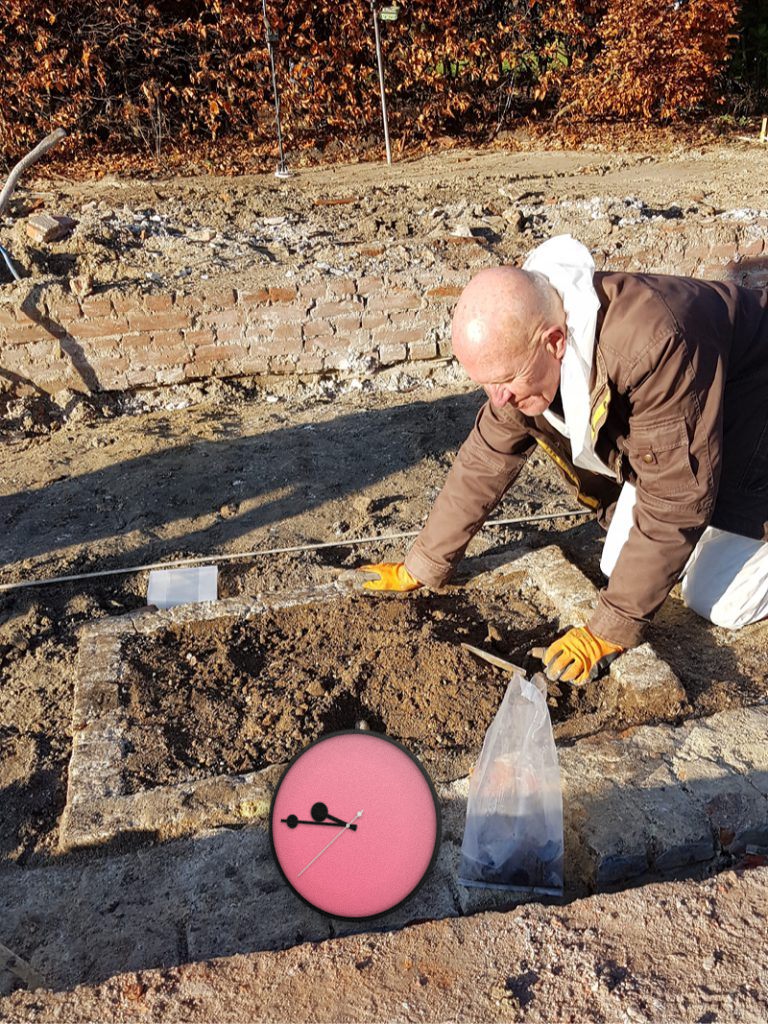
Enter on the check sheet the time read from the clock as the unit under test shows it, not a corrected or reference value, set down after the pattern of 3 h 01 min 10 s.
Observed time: 9 h 45 min 38 s
